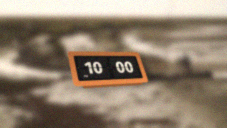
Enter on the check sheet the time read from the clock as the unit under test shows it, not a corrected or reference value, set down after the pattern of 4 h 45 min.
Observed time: 10 h 00 min
